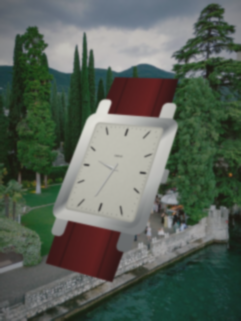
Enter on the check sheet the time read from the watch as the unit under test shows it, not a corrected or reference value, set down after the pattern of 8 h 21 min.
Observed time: 9 h 33 min
